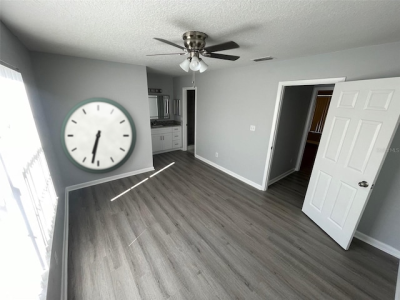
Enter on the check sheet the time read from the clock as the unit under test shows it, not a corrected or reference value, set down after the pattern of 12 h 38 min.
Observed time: 6 h 32 min
